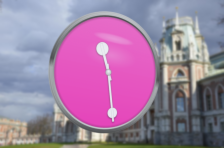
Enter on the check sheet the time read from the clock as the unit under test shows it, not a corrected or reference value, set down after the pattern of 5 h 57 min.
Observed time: 11 h 29 min
